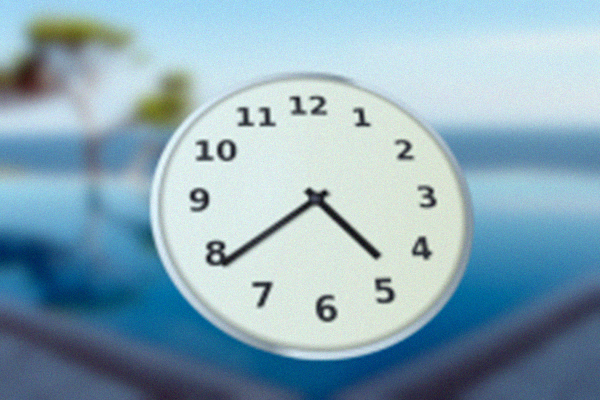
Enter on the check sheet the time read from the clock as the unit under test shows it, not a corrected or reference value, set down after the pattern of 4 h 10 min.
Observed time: 4 h 39 min
